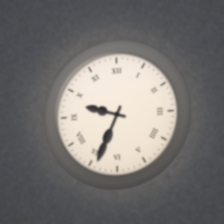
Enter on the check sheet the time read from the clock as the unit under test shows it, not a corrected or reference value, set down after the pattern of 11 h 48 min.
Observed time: 9 h 34 min
